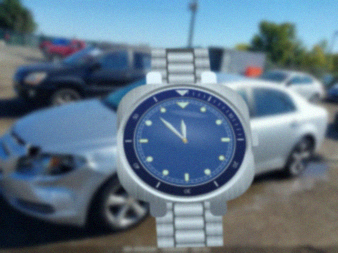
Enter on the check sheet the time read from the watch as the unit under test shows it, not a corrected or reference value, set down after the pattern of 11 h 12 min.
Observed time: 11 h 53 min
